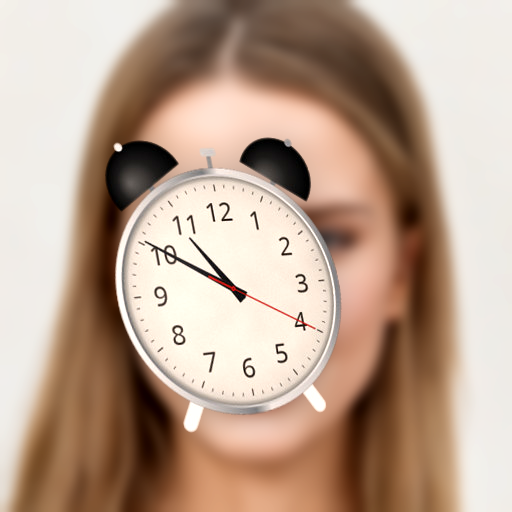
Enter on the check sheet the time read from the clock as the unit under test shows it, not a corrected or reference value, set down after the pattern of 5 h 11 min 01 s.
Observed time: 10 h 50 min 20 s
